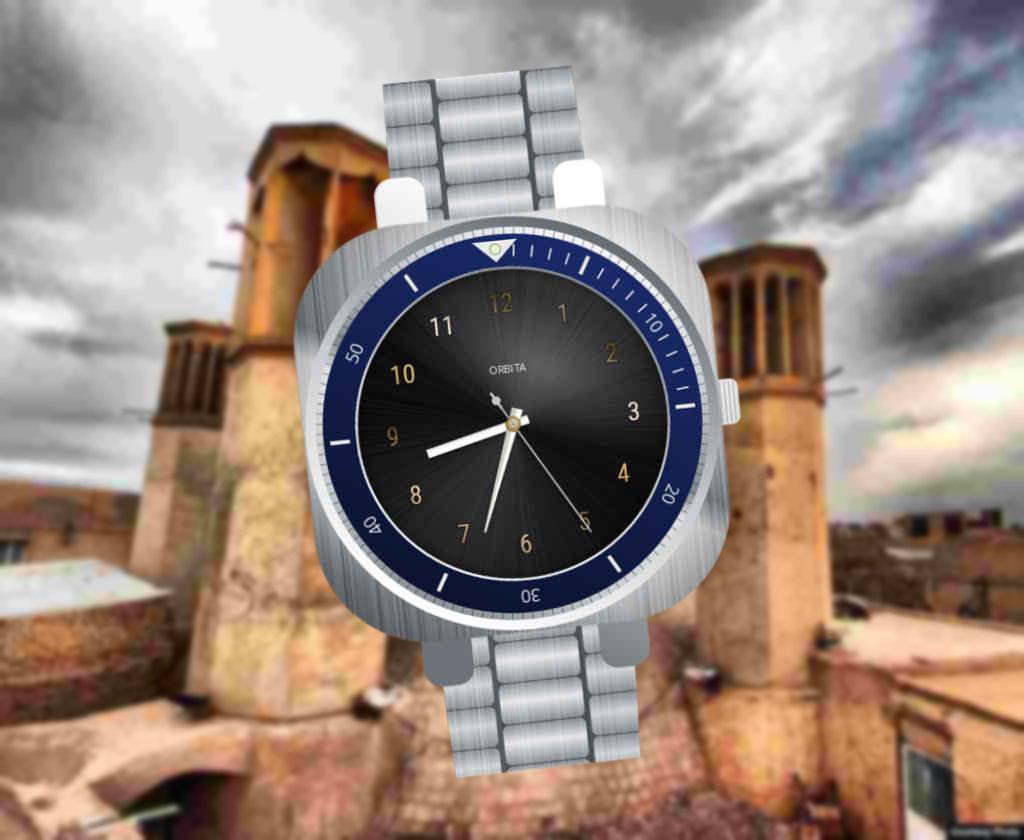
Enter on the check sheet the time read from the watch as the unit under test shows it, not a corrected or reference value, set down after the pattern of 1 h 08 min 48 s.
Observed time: 8 h 33 min 25 s
